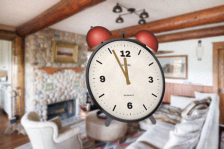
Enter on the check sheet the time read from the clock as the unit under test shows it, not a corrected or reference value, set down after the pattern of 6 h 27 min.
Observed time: 11 h 56 min
